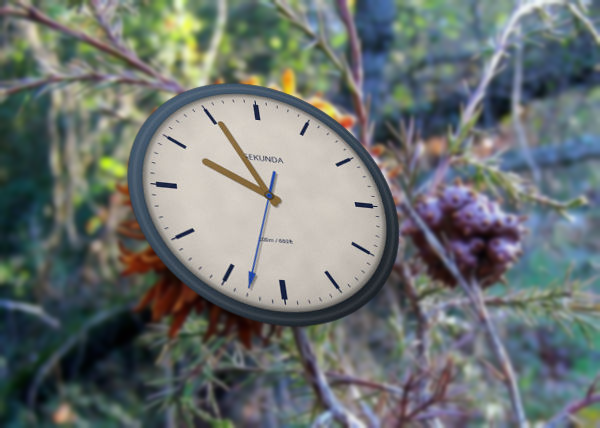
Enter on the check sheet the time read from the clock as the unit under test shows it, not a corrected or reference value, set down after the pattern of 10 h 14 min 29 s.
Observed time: 9 h 55 min 33 s
